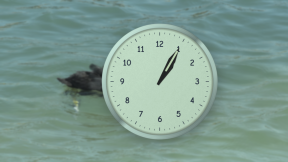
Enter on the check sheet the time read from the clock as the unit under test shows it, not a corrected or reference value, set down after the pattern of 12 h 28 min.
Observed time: 1 h 05 min
